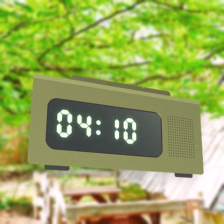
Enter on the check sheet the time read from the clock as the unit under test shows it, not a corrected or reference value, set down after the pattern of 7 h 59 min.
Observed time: 4 h 10 min
